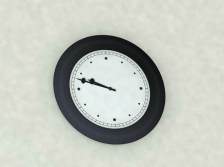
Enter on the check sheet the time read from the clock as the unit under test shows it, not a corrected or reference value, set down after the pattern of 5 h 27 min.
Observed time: 9 h 48 min
